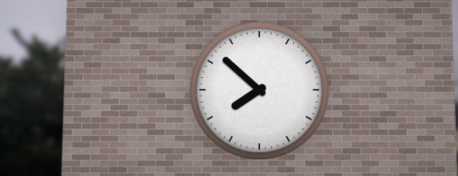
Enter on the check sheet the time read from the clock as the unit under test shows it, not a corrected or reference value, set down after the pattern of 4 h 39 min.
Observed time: 7 h 52 min
